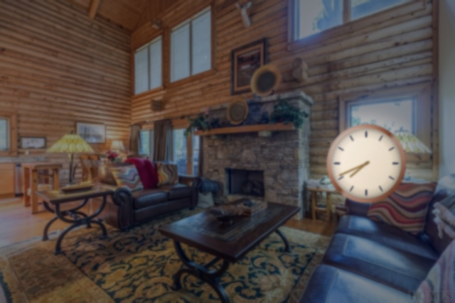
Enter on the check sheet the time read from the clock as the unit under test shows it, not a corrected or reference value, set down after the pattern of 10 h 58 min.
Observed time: 7 h 41 min
